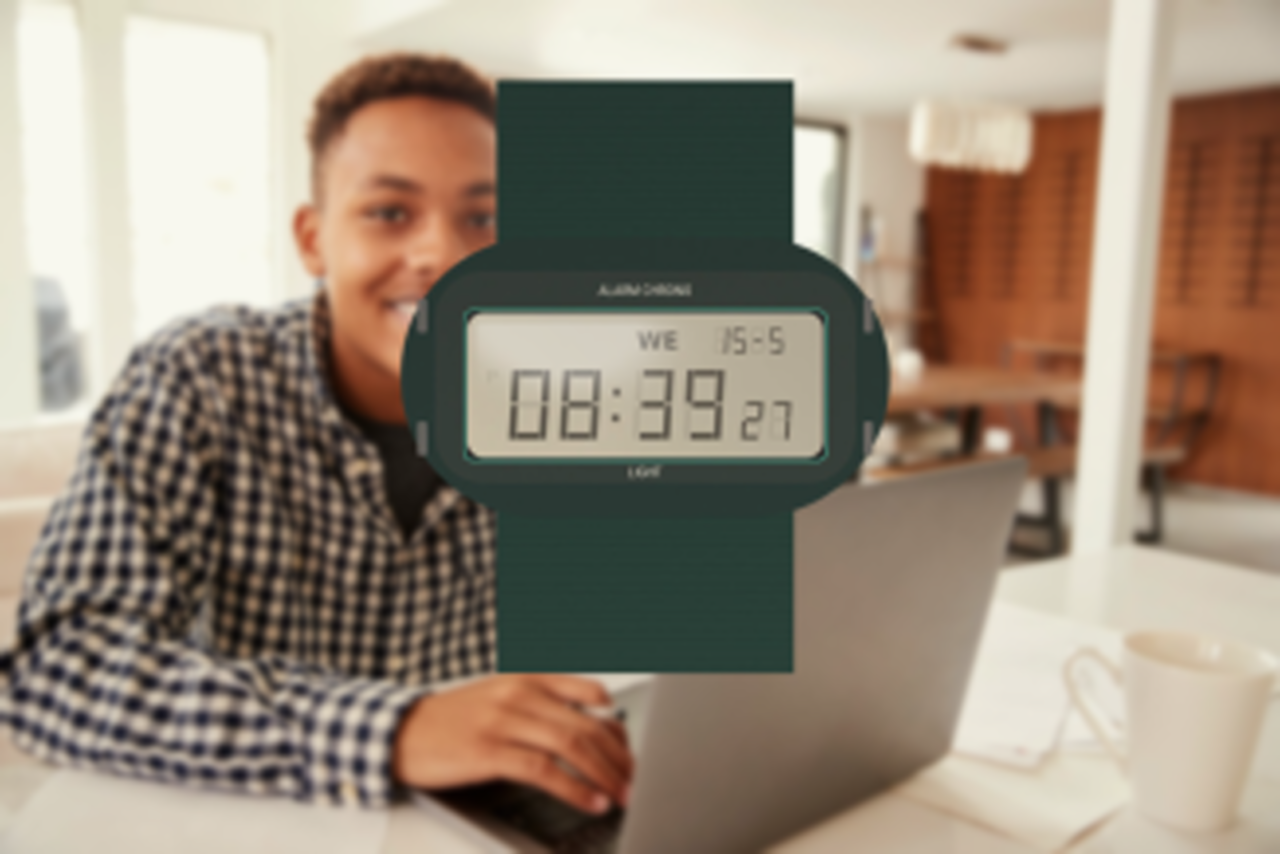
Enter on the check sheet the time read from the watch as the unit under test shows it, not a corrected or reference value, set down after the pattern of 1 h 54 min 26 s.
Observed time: 8 h 39 min 27 s
